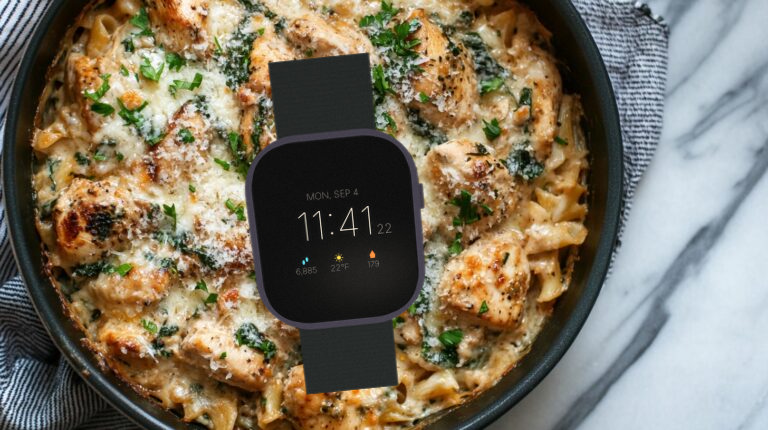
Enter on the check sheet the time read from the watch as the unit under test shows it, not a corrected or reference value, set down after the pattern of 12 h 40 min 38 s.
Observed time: 11 h 41 min 22 s
